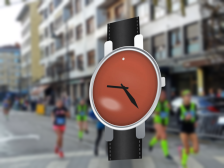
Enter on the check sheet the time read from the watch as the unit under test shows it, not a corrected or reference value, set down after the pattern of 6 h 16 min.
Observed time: 9 h 24 min
